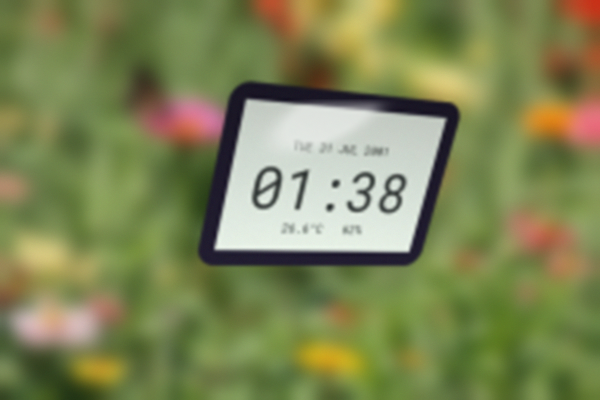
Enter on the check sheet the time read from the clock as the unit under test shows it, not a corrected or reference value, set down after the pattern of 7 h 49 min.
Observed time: 1 h 38 min
